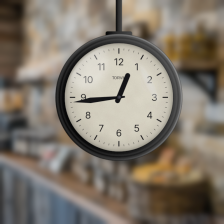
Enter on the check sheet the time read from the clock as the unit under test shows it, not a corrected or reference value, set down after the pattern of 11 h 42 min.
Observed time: 12 h 44 min
